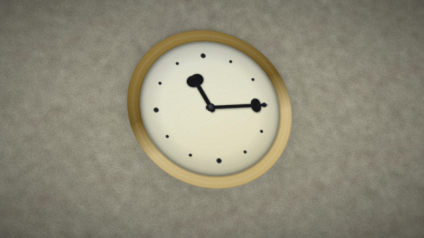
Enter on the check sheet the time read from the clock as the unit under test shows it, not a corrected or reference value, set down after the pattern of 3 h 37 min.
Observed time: 11 h 15 min
